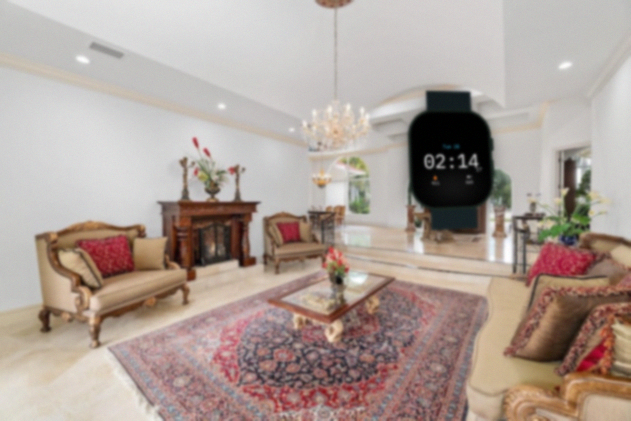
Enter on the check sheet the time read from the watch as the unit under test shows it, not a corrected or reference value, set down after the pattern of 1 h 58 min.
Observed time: 2 h 14 min
